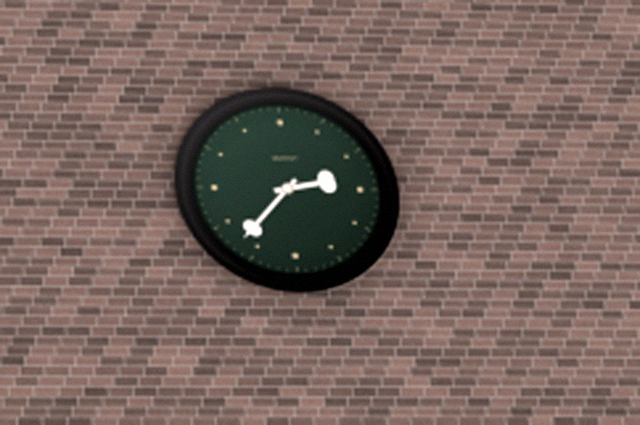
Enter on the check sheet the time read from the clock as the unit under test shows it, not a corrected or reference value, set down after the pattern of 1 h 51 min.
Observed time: 2 h 37 min
